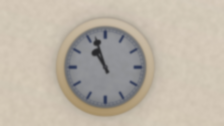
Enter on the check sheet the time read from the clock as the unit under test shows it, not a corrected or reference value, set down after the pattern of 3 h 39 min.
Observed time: 10 h 57 min
